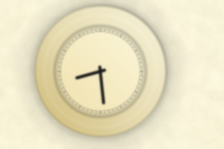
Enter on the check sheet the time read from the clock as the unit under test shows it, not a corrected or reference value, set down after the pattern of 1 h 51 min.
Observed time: 8 h 29 min
